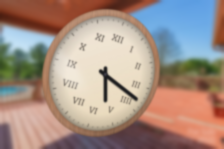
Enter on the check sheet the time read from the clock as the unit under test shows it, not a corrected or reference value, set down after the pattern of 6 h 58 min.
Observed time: 5 h 18 min
